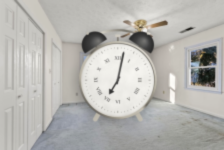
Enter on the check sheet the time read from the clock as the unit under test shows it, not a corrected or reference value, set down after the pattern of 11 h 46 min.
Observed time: 7 h 02 min
